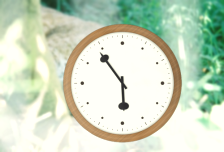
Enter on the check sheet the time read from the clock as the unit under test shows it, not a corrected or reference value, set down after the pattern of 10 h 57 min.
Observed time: 5 h 54 min
